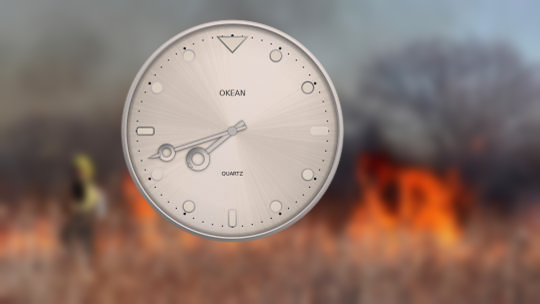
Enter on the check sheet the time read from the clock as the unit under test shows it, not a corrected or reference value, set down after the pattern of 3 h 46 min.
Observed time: 7 h 42 min
